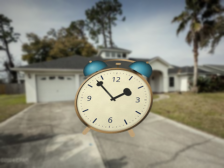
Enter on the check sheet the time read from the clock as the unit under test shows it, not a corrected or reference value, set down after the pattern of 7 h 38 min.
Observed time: 1 h 53 min
